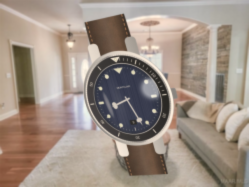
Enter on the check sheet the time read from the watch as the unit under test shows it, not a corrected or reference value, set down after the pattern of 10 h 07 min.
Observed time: 8 h 27 min
